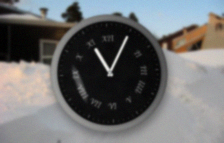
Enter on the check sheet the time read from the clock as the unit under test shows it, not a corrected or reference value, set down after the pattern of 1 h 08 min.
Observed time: 11 h 05 min
